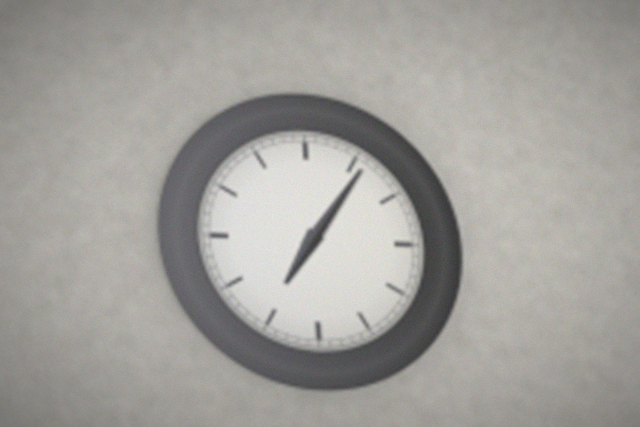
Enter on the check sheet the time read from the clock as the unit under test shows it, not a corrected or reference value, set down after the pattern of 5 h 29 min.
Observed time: 7 h 06 min
